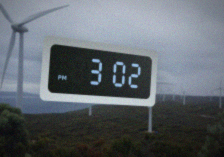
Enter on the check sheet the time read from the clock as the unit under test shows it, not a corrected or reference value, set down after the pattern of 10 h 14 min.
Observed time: 3 h 02 min
